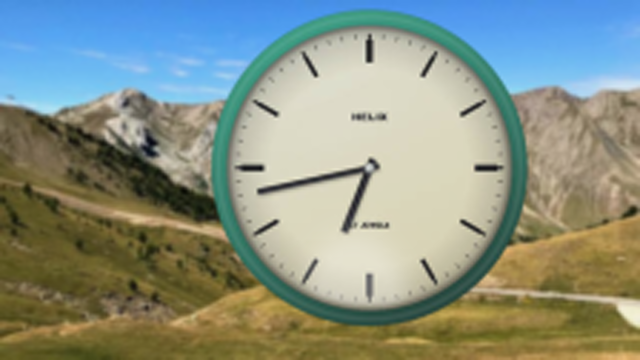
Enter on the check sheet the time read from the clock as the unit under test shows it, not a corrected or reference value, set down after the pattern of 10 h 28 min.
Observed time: 6 h 43 min
